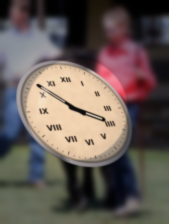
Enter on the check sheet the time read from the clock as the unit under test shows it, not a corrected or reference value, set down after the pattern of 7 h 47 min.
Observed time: 3 h 52 min
